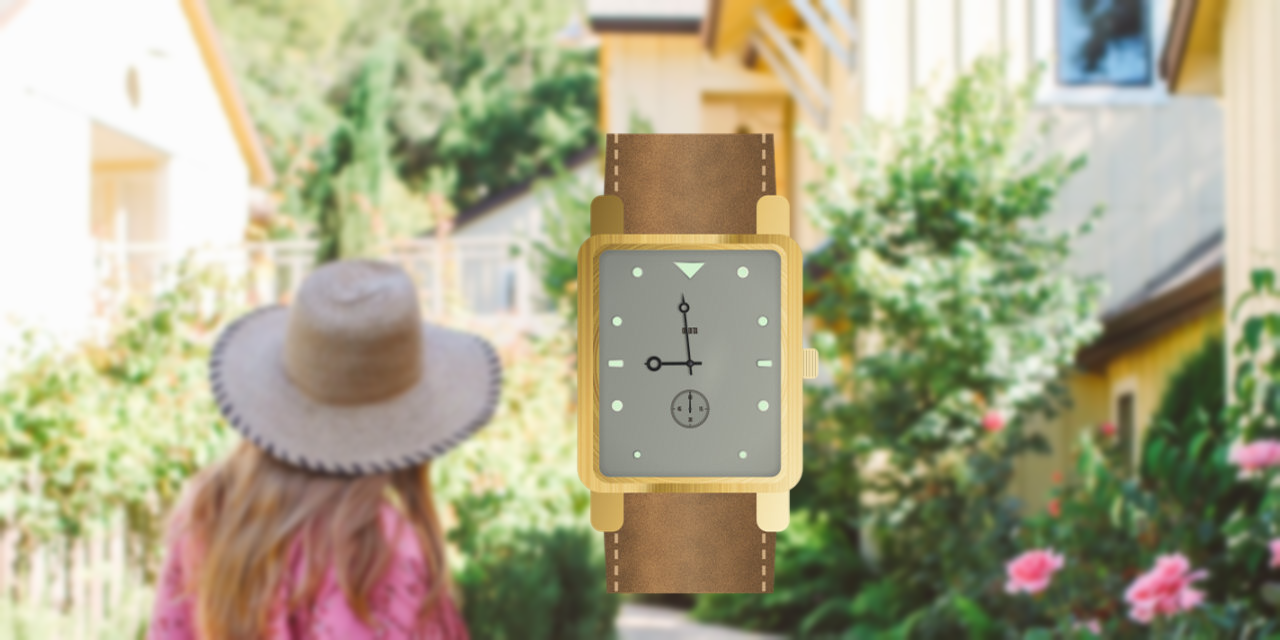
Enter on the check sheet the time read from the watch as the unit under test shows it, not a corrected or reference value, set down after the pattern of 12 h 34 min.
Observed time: 8 h 59 min
